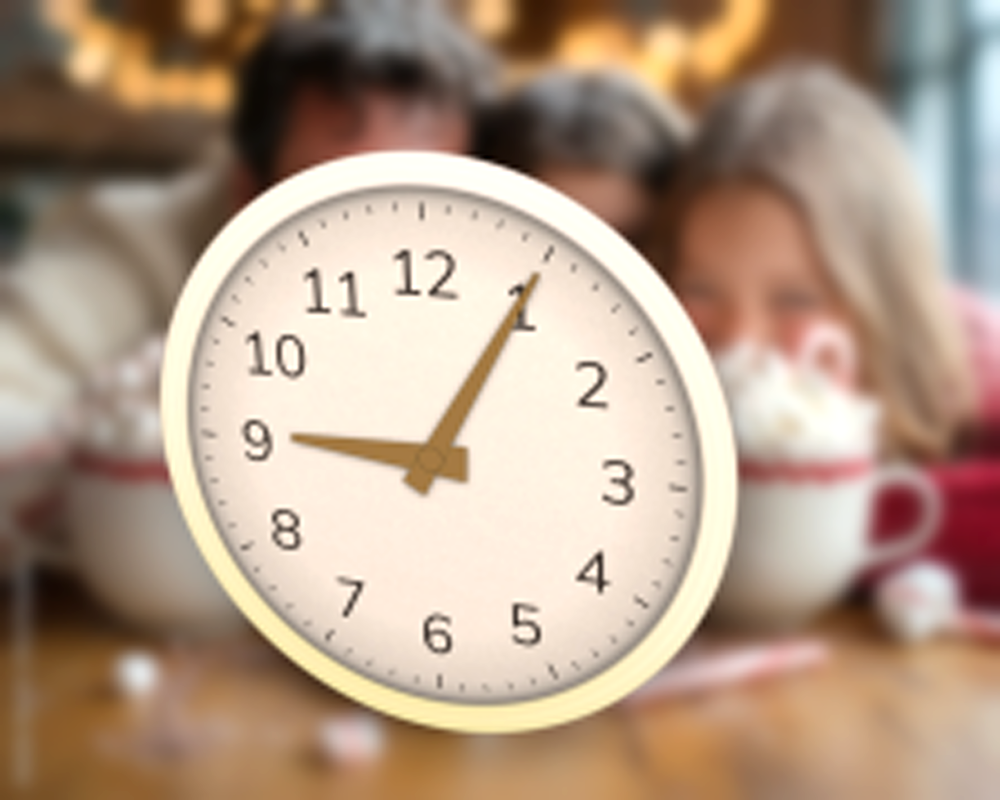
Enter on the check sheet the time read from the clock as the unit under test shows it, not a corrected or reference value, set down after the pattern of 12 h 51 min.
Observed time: 9 h 05 min
